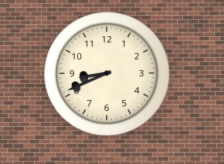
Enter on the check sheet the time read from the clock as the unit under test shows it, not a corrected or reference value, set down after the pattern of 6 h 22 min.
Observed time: 8 h 41 min
